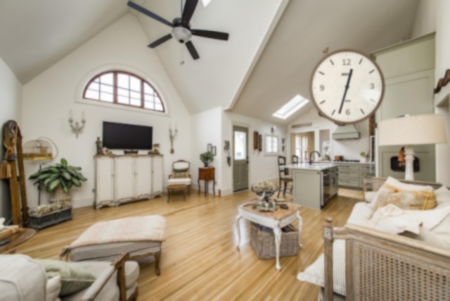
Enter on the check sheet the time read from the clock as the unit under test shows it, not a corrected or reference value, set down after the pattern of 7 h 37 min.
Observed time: 12 h 33 min
